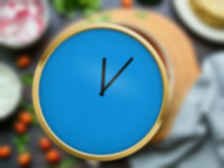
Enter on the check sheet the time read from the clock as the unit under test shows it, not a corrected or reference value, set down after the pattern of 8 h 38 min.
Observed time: 12 h 07 min
